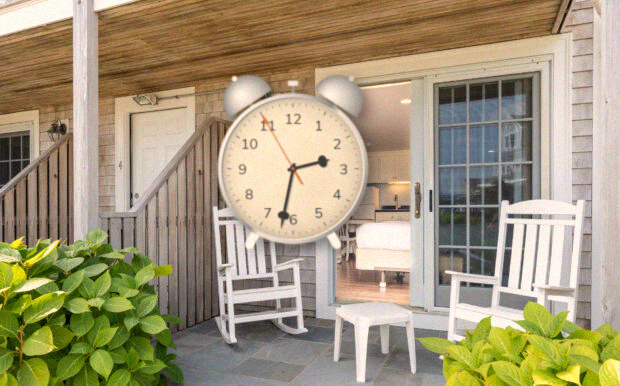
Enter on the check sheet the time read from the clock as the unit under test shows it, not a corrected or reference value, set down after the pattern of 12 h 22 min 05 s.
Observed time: 2 h 31 min 55 s
